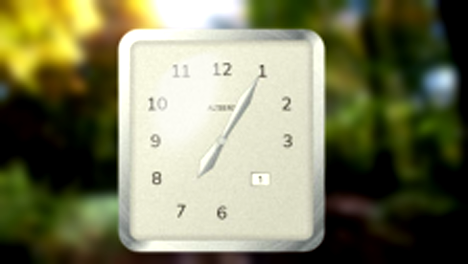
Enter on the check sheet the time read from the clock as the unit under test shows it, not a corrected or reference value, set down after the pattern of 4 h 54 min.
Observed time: 7 h 05 min
